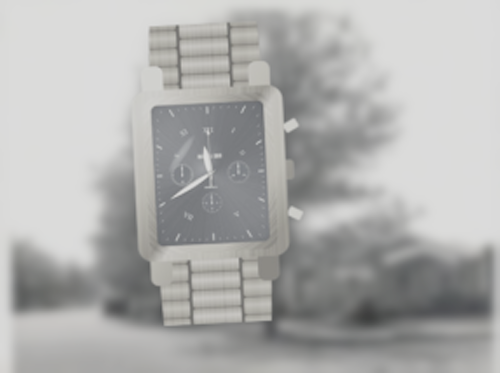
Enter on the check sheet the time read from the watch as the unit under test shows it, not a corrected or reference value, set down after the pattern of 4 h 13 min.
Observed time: 11 h 40 min
